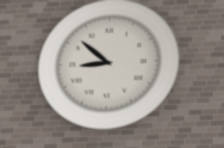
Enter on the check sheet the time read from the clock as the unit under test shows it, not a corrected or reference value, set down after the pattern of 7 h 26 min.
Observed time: 8 h 52 min
